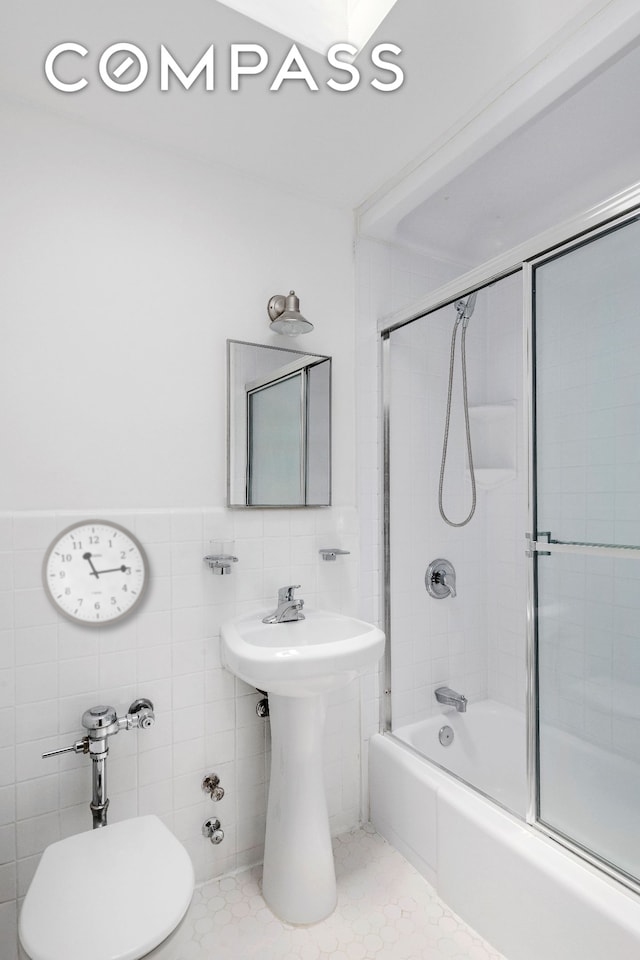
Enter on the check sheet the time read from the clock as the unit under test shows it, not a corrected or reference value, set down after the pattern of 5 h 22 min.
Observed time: 11 h 14 min
